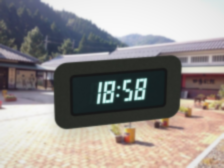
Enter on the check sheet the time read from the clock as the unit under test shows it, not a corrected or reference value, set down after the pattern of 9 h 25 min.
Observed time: 18 h 58 min
